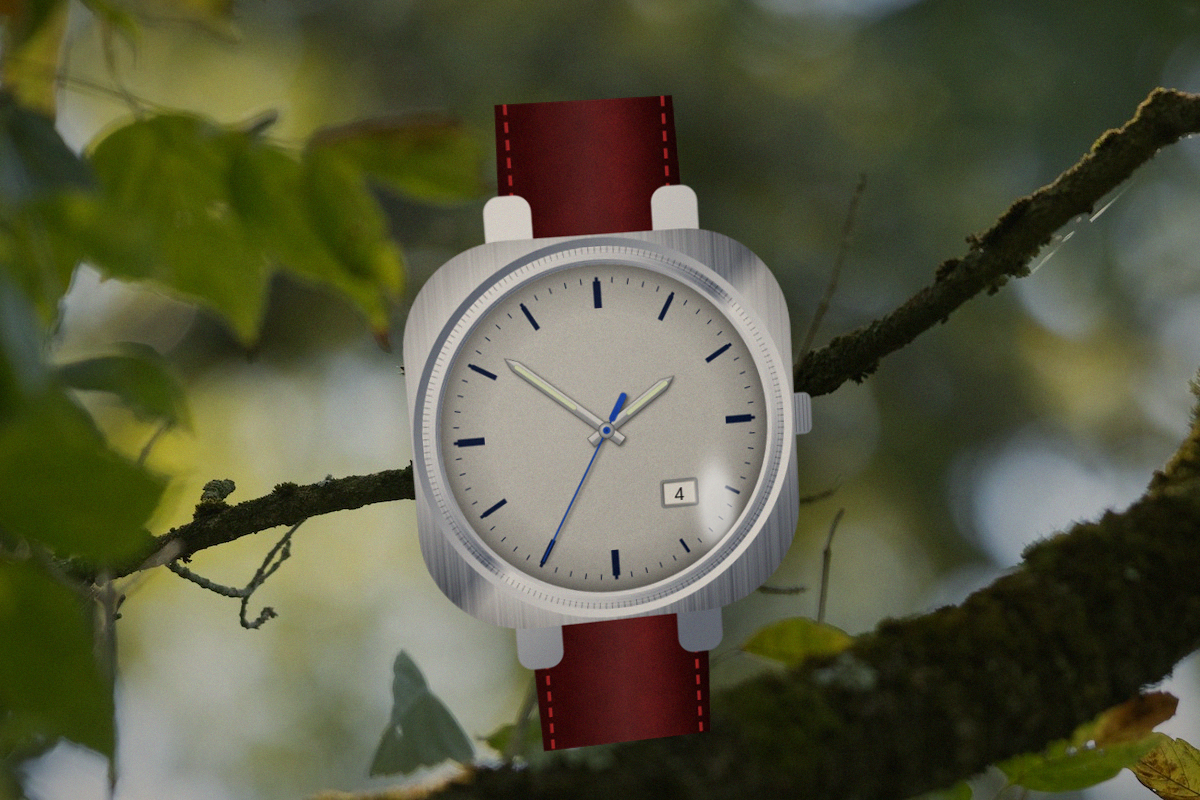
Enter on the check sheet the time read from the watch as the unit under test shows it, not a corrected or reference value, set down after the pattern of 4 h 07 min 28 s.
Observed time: 1 h 51 min 35 s
